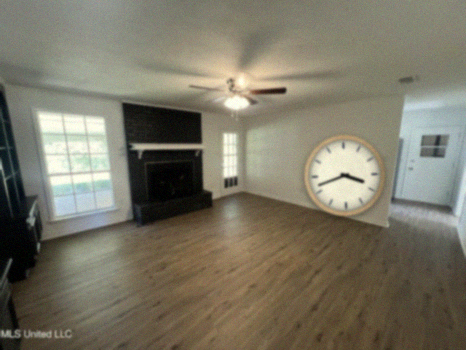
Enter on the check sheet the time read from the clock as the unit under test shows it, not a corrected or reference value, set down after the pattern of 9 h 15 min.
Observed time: 3 h 42 min
